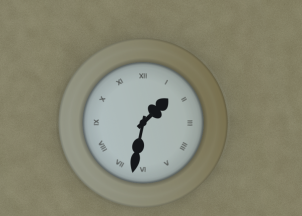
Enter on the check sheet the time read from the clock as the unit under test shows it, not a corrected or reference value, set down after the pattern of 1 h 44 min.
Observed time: 1 h 32 min
